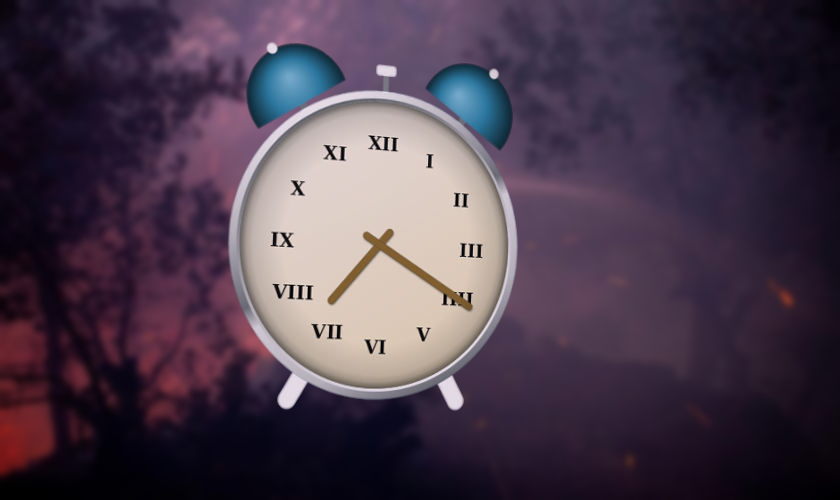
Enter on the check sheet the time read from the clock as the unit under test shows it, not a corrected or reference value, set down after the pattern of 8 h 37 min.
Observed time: 7 h 20 min
